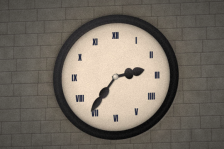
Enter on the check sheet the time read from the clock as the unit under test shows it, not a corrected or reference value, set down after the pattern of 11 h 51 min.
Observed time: 2 h 36 min
